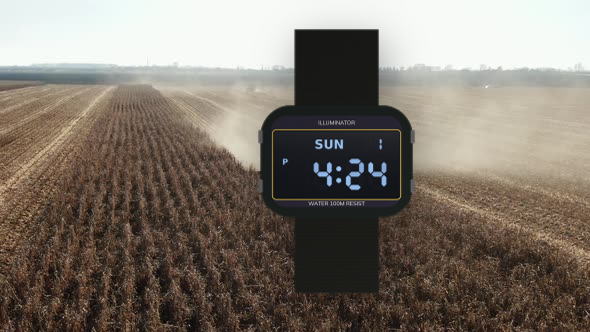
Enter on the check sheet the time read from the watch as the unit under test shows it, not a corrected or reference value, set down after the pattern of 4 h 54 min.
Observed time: 4 h 24 min
